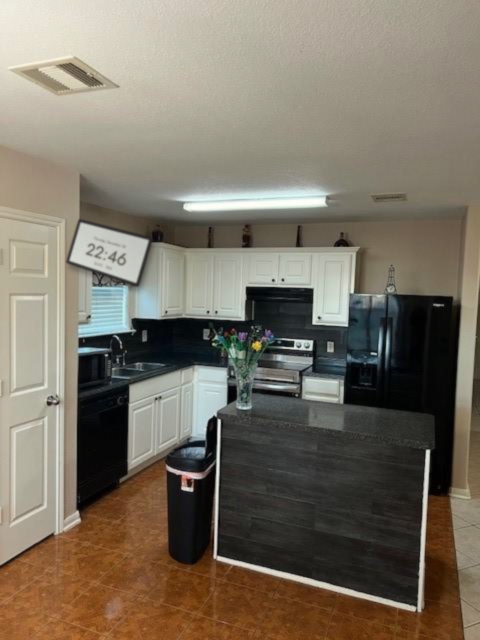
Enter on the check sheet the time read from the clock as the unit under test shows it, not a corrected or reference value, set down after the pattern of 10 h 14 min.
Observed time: 22 h 46 min
